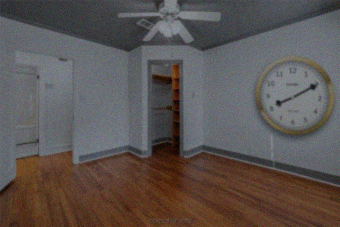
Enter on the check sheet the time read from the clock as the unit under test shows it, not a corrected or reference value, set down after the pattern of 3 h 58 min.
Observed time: 8 h 10 min
